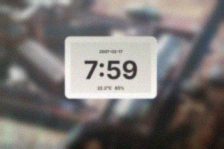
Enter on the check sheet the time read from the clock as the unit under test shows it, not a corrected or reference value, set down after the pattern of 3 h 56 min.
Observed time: 7 h 59 min
